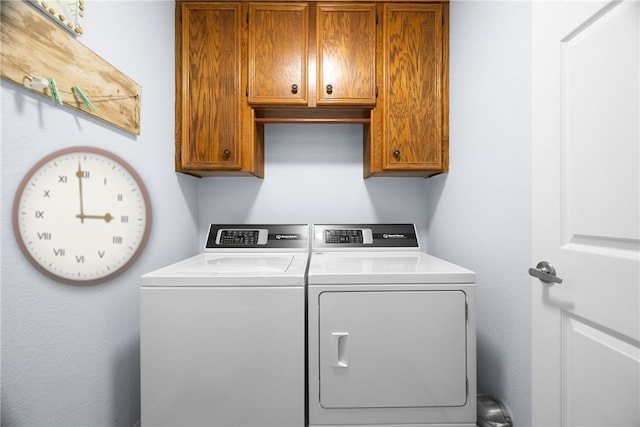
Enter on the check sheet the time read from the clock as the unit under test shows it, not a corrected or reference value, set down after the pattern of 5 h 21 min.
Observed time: 2 h 59 min
